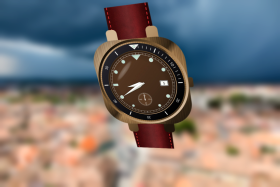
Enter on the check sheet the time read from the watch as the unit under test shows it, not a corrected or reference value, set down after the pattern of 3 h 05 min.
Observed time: 8 h 40 min
